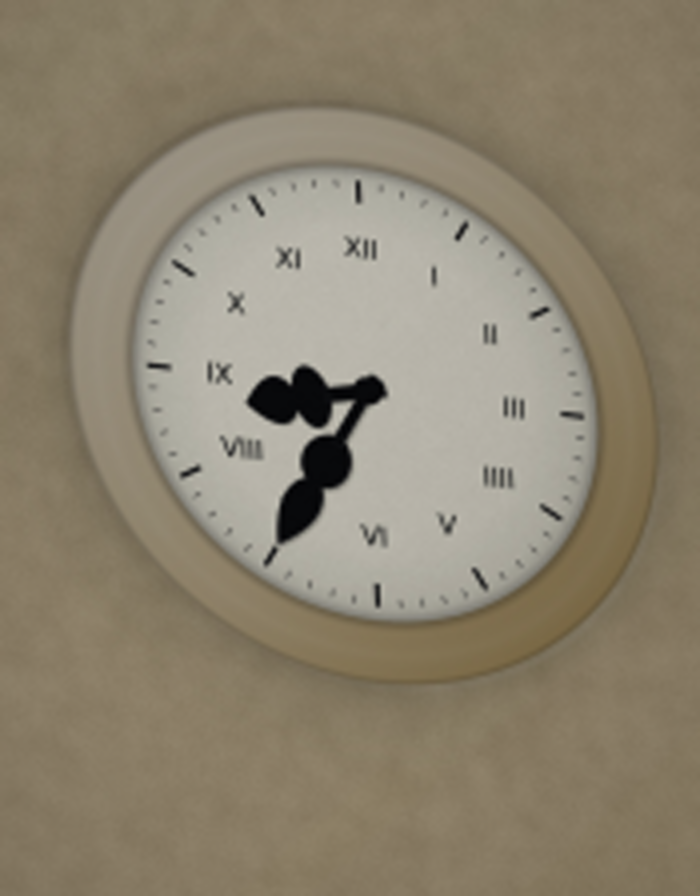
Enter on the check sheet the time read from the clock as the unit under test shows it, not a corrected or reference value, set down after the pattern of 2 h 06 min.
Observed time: 8 h 35 min
